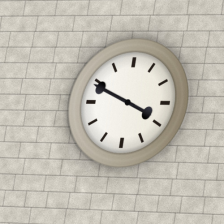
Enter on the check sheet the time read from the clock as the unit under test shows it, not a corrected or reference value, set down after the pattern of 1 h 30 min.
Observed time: 3 h 49 min
